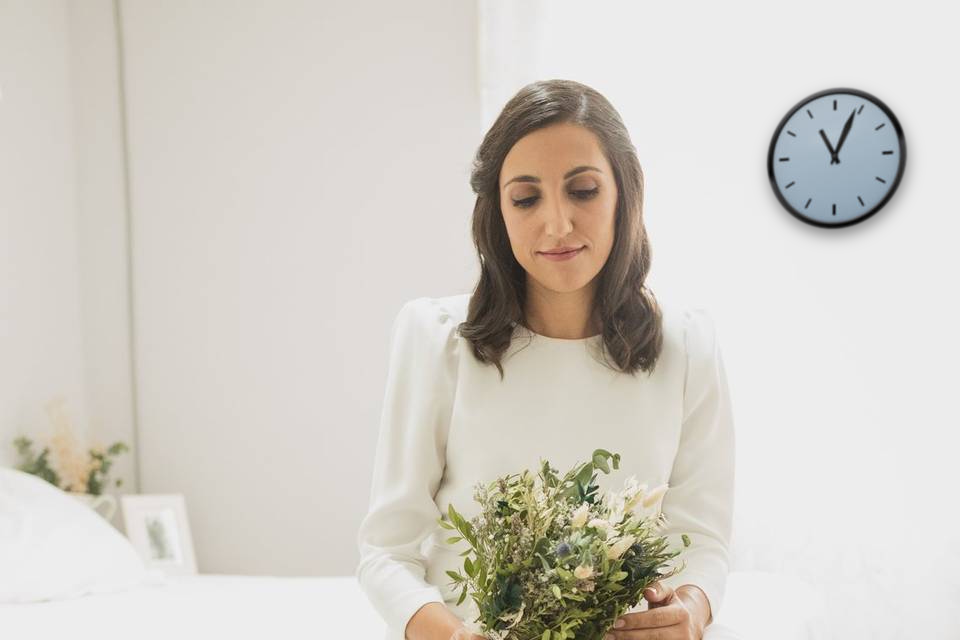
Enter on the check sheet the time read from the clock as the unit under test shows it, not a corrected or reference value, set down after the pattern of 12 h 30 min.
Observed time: 11 h 04 min
